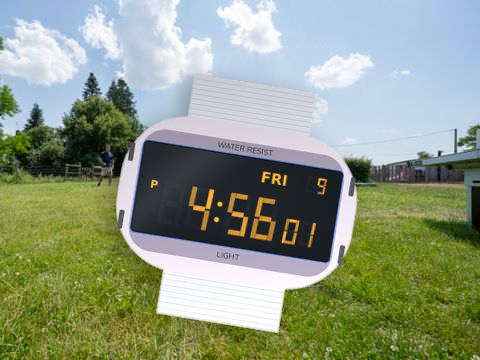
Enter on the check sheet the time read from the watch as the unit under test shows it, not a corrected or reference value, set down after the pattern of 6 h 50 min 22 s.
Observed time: 4 h 56 min 01 s
